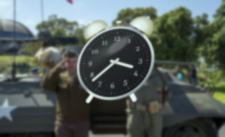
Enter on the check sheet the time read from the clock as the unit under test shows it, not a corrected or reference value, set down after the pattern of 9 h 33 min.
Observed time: 3 h 38 min
